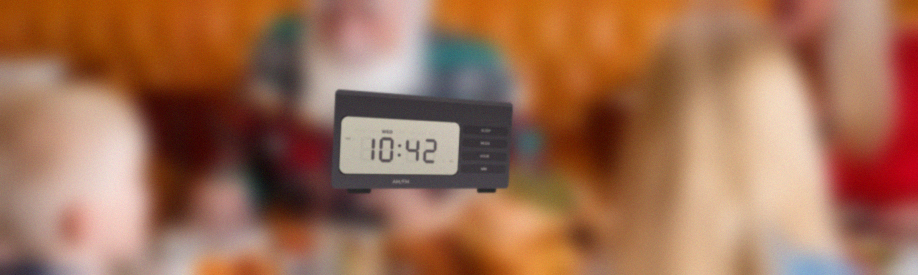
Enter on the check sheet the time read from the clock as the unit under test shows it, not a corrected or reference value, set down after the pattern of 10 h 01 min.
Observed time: 10 h 42 min
